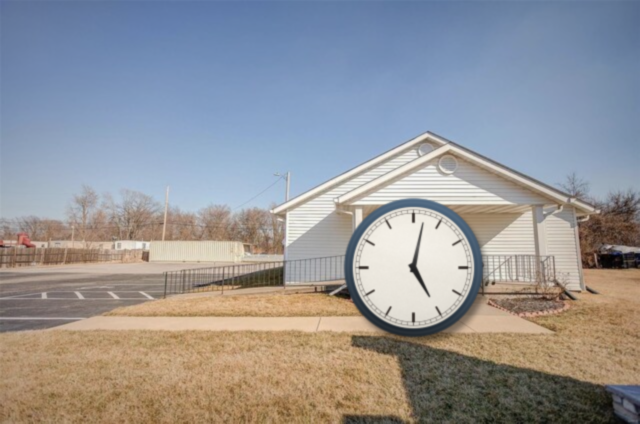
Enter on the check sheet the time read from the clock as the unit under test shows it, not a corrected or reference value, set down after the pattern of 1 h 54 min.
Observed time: 5 h 02 min
